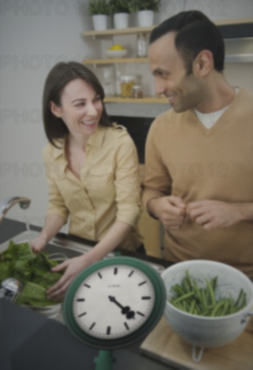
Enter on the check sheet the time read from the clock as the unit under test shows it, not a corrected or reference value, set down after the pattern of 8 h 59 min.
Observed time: 4 h 22 min
